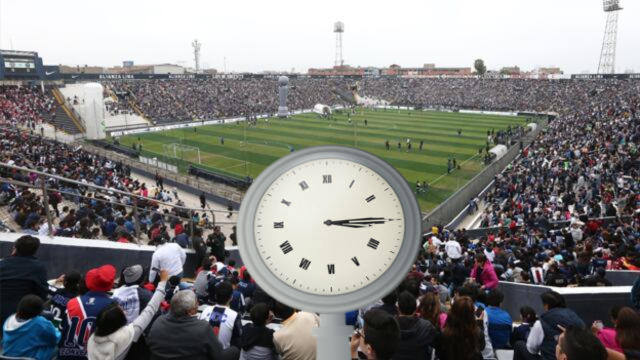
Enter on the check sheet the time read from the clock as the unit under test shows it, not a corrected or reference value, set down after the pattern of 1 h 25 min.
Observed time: 3 h 15 min
